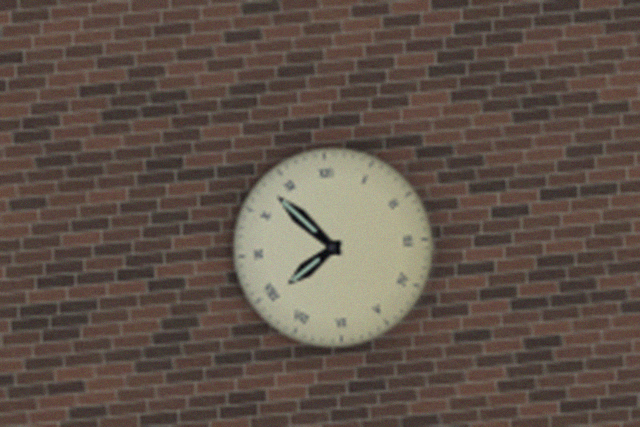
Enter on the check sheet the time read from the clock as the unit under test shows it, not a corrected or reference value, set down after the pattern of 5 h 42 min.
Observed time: 7 h 53 min
